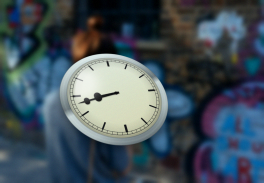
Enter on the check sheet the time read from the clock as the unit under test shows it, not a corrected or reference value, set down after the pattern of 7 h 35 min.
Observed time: 8 h 43 min
